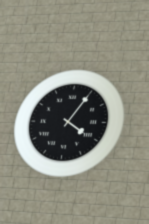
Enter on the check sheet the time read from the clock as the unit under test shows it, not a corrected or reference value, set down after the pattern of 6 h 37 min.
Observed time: 4 h 05 min
